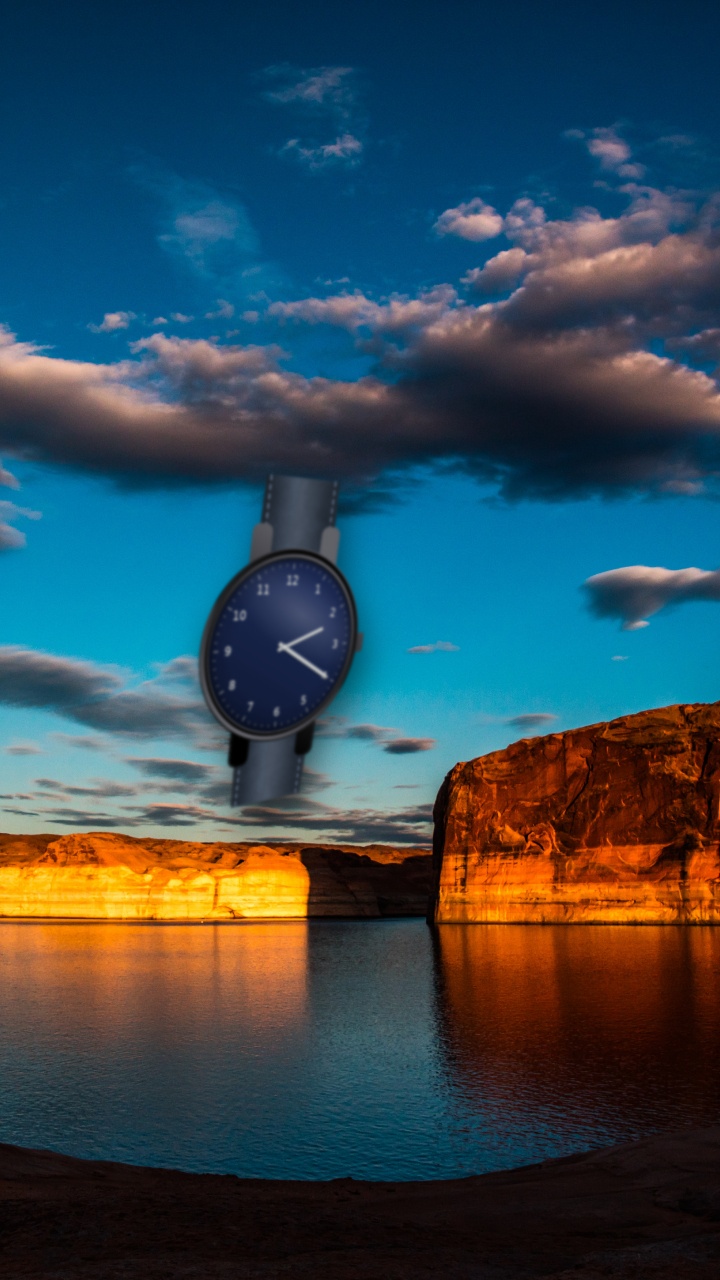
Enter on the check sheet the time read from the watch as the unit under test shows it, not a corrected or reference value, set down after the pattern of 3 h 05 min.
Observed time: 2 h 20 min
